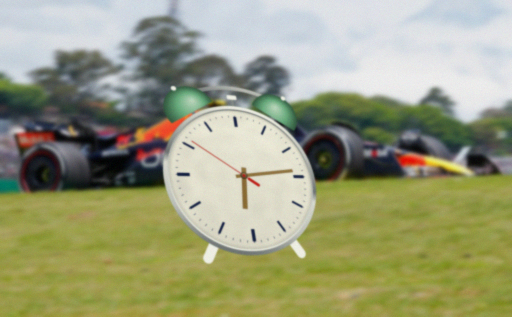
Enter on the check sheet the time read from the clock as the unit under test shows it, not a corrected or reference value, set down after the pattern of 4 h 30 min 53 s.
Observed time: 6 h 13 min 51 s
